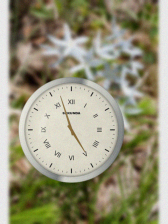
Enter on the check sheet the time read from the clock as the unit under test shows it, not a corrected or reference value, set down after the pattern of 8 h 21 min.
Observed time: 4 h 57 min
